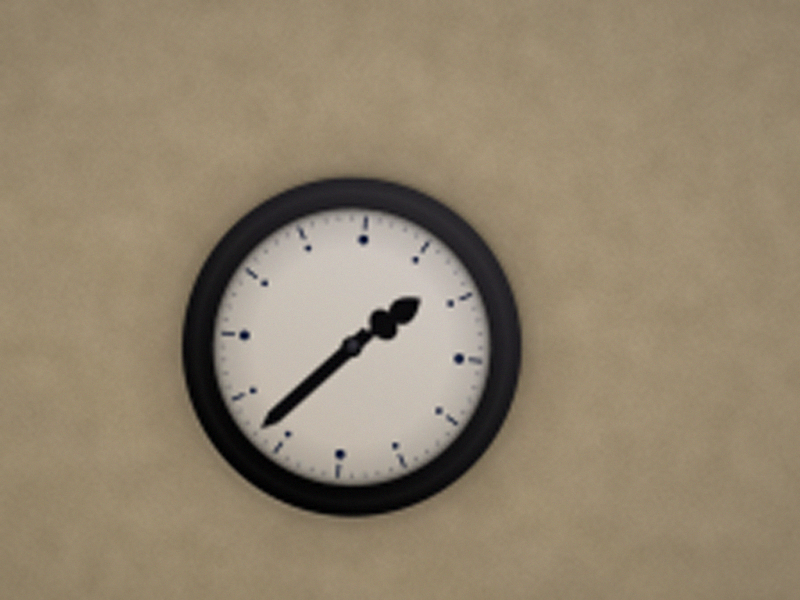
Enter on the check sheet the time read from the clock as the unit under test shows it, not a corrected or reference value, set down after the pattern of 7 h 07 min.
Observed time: 1 h 37 min
